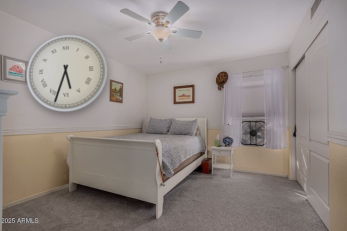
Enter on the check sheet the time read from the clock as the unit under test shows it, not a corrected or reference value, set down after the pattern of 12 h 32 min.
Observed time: 5 h 33 min
